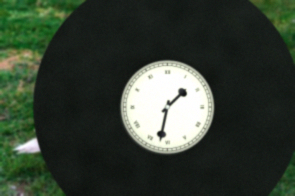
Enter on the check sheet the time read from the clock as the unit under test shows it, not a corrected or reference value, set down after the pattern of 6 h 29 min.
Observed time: 1 h 32 min
